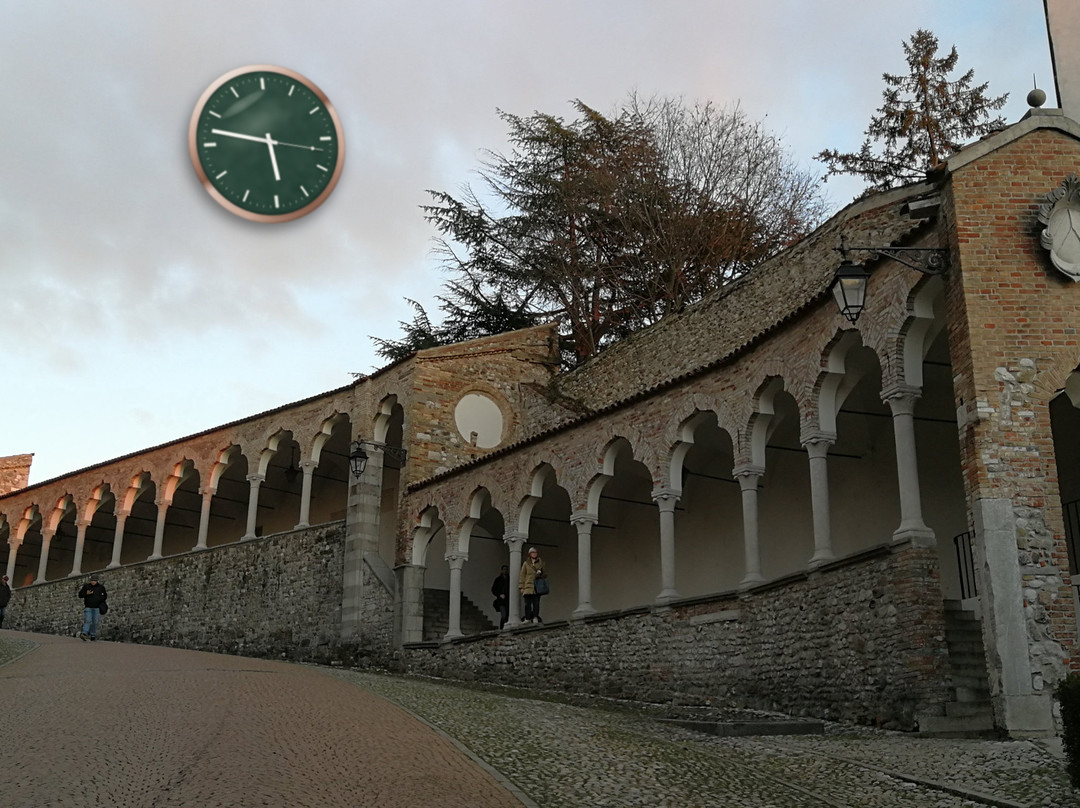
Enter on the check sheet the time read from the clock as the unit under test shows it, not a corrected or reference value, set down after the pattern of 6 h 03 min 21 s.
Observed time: 5 h 47 min 17 s
